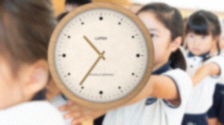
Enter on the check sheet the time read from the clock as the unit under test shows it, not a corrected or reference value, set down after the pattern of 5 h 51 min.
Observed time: 10 h 36 min
